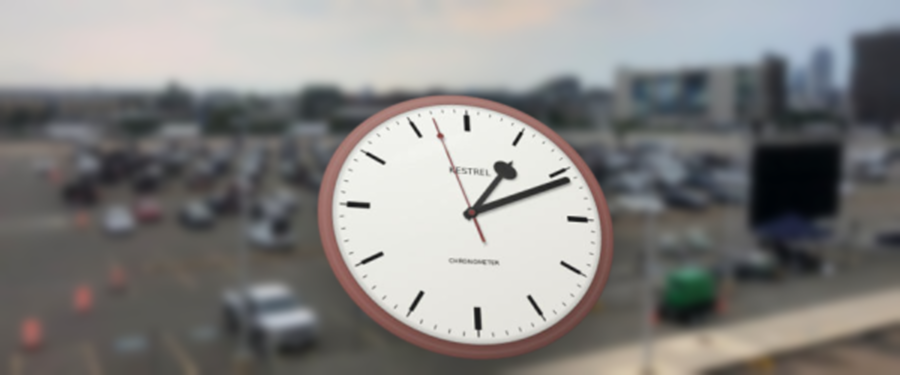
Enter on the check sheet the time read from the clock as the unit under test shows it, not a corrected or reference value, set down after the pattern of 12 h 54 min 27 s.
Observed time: 1 h 10 min 57 s
